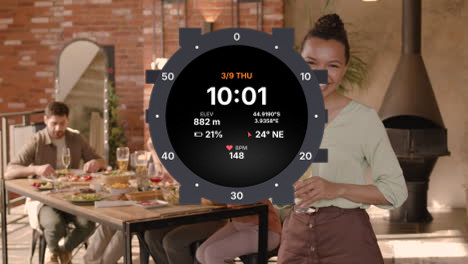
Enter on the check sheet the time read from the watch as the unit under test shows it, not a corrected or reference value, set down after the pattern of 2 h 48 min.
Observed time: 10 h 01 min
